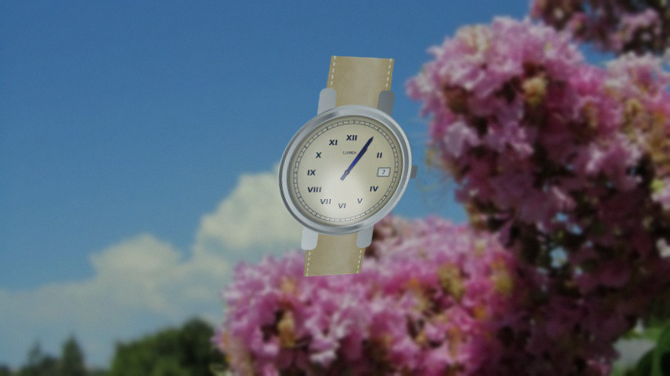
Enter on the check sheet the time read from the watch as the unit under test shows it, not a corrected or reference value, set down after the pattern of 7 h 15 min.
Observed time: 1 h 05 min
